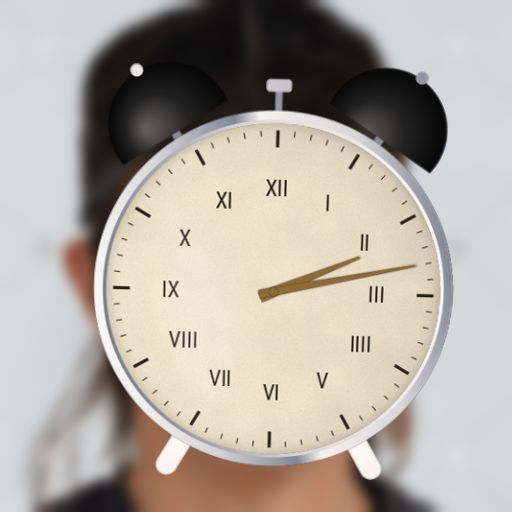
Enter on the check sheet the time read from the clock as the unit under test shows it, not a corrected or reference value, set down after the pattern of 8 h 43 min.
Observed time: 2 h 13 min
